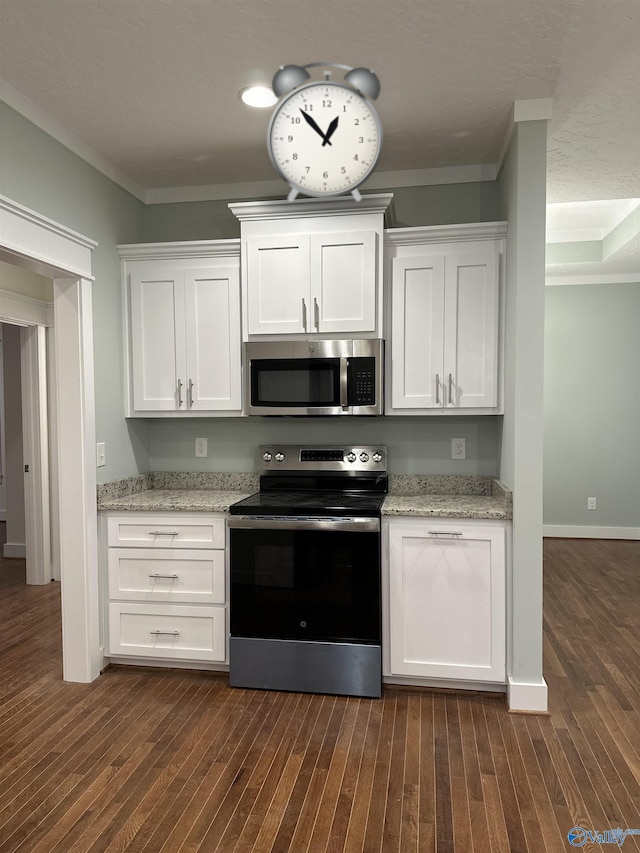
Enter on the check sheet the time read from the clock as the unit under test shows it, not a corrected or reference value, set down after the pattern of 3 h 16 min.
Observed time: 12 h 53 min
